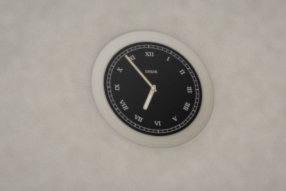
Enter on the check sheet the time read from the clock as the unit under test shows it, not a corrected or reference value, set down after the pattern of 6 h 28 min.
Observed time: 6 h 54 min
